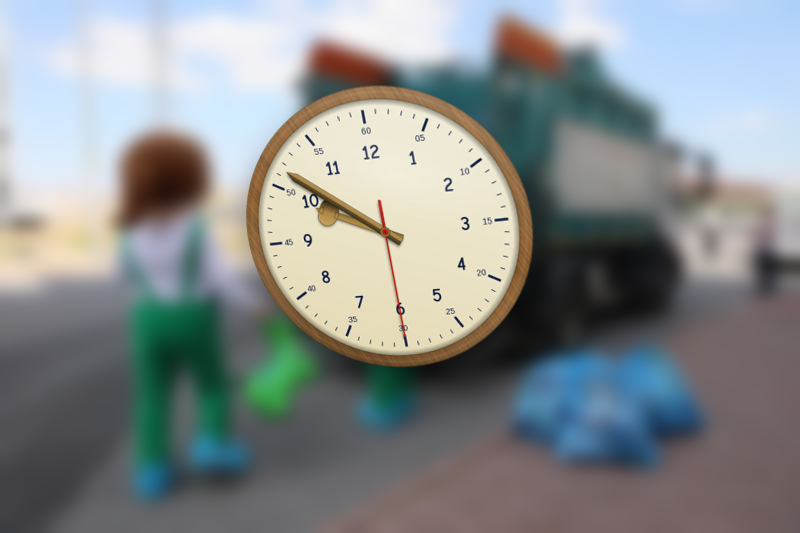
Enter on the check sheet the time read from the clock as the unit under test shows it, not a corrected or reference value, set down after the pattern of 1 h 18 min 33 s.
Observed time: 9 h 51 min 30 s
